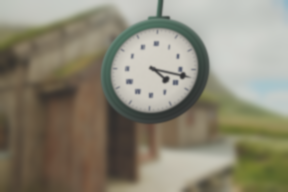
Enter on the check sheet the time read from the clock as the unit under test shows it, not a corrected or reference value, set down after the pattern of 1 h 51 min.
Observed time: 4 h 17 min
